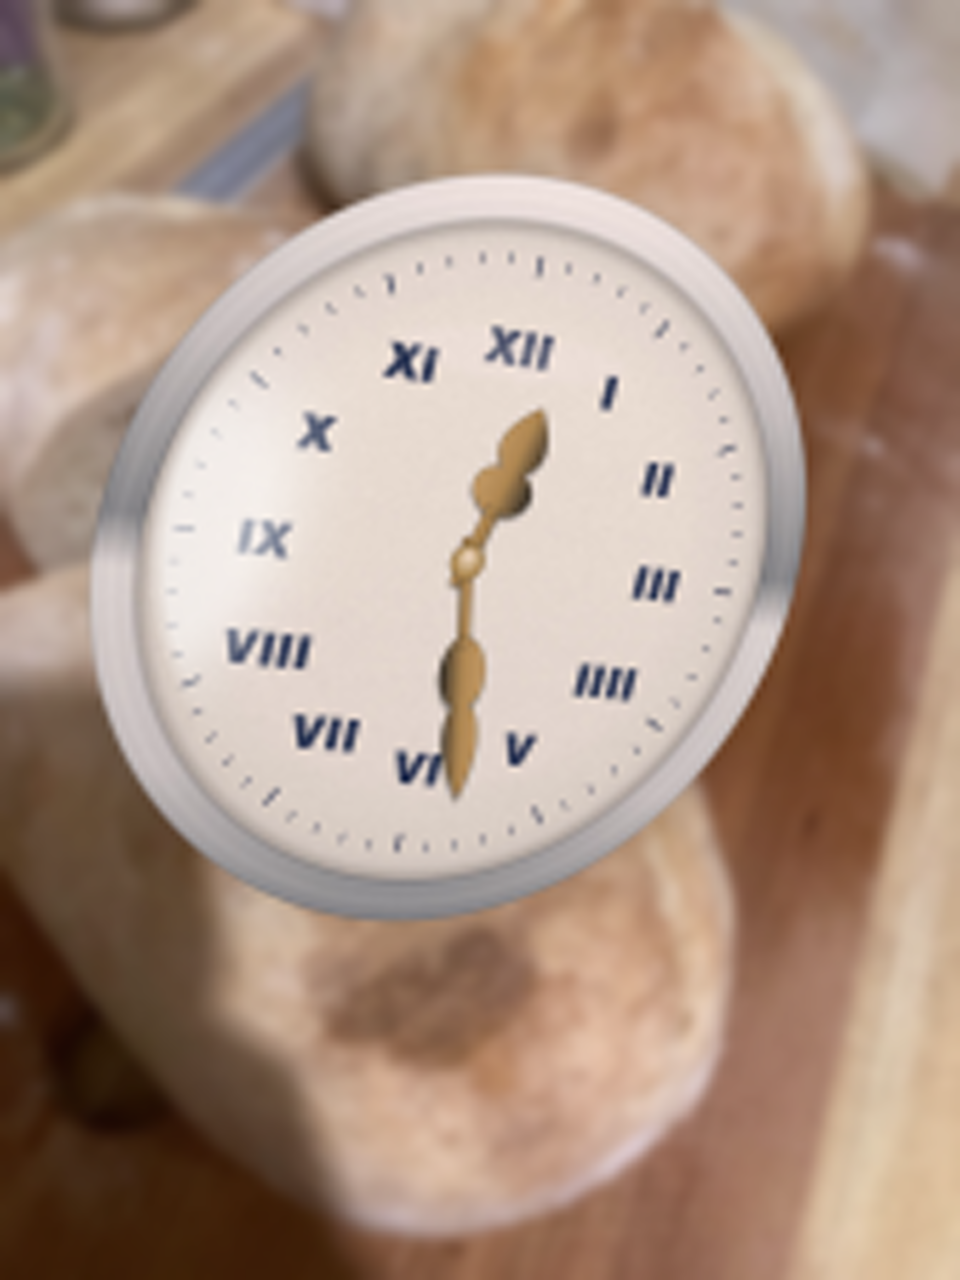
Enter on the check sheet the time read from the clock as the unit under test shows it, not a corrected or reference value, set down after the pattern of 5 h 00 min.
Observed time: 12 h 28 min
